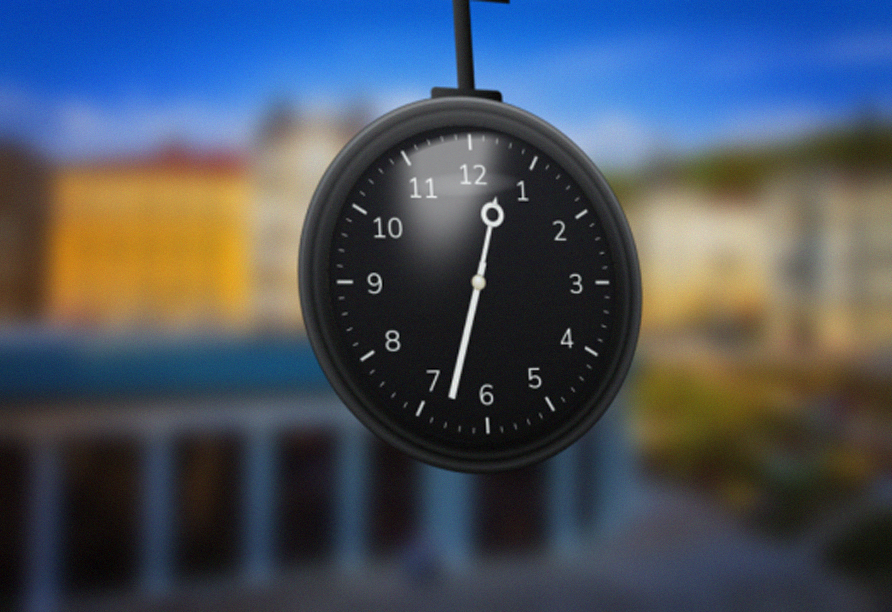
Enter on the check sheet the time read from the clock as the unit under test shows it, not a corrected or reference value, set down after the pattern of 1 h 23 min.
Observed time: 12 h 33 min
